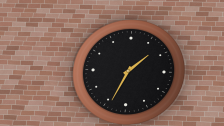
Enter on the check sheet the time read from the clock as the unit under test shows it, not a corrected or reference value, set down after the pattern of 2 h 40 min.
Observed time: 1 h 34 min
